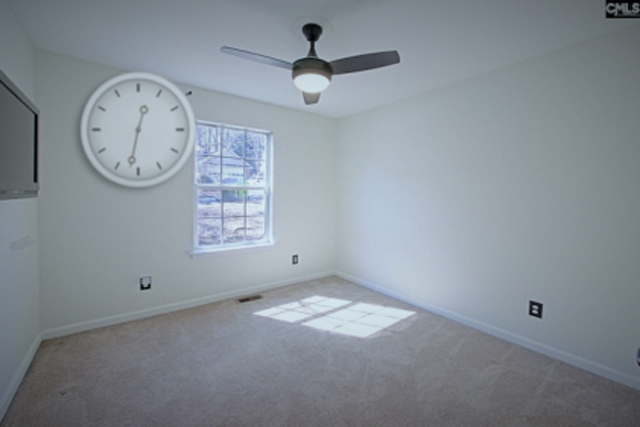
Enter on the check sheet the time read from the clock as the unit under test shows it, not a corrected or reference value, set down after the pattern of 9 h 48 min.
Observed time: 12 h 32 min
